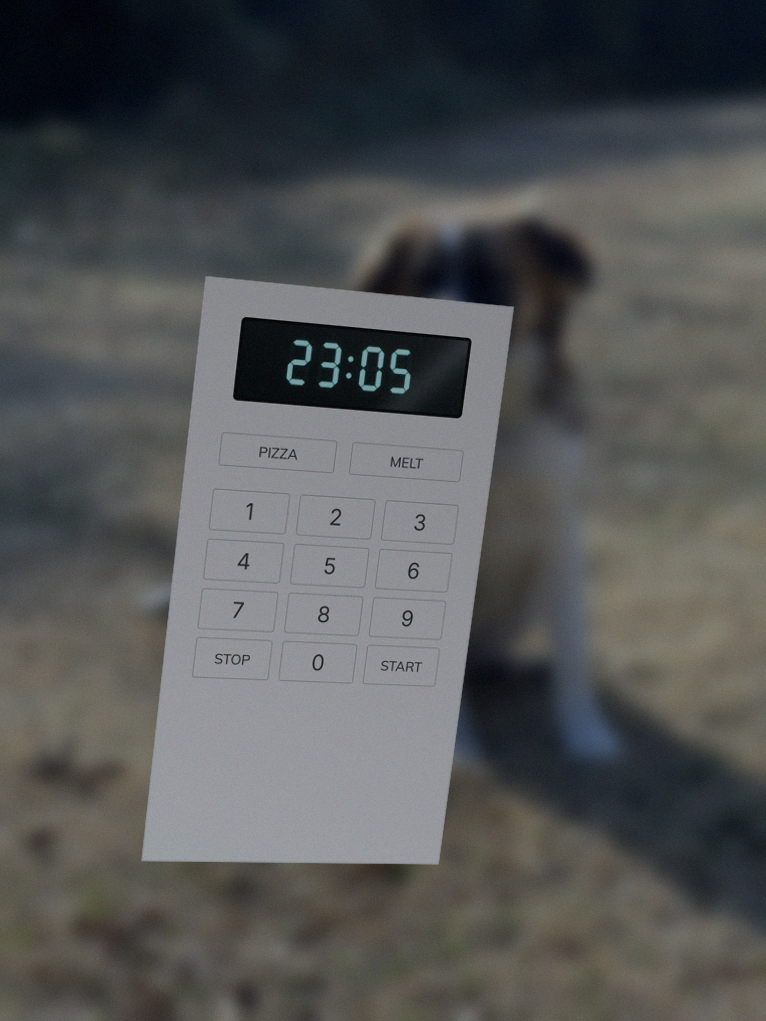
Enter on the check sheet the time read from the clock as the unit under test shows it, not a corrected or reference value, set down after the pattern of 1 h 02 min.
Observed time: 23 h 05 min
